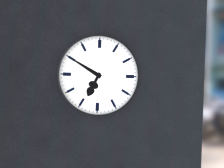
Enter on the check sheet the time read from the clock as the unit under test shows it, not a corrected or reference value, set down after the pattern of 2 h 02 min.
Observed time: 6 h 50 min
